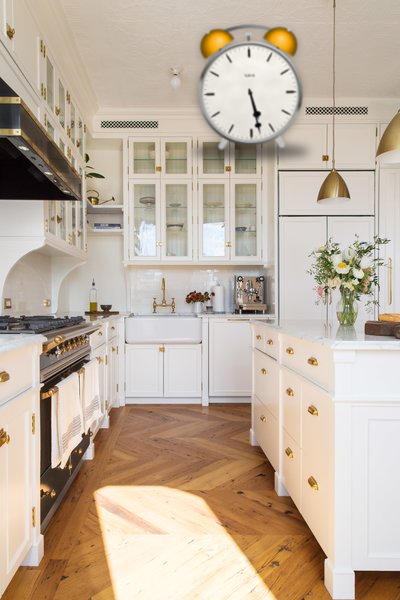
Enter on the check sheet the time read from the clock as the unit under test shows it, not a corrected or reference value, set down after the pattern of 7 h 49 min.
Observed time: 5 h 28 min
